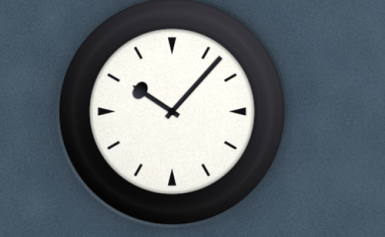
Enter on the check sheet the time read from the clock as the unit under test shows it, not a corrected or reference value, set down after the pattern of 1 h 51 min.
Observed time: 10 h 07 min
